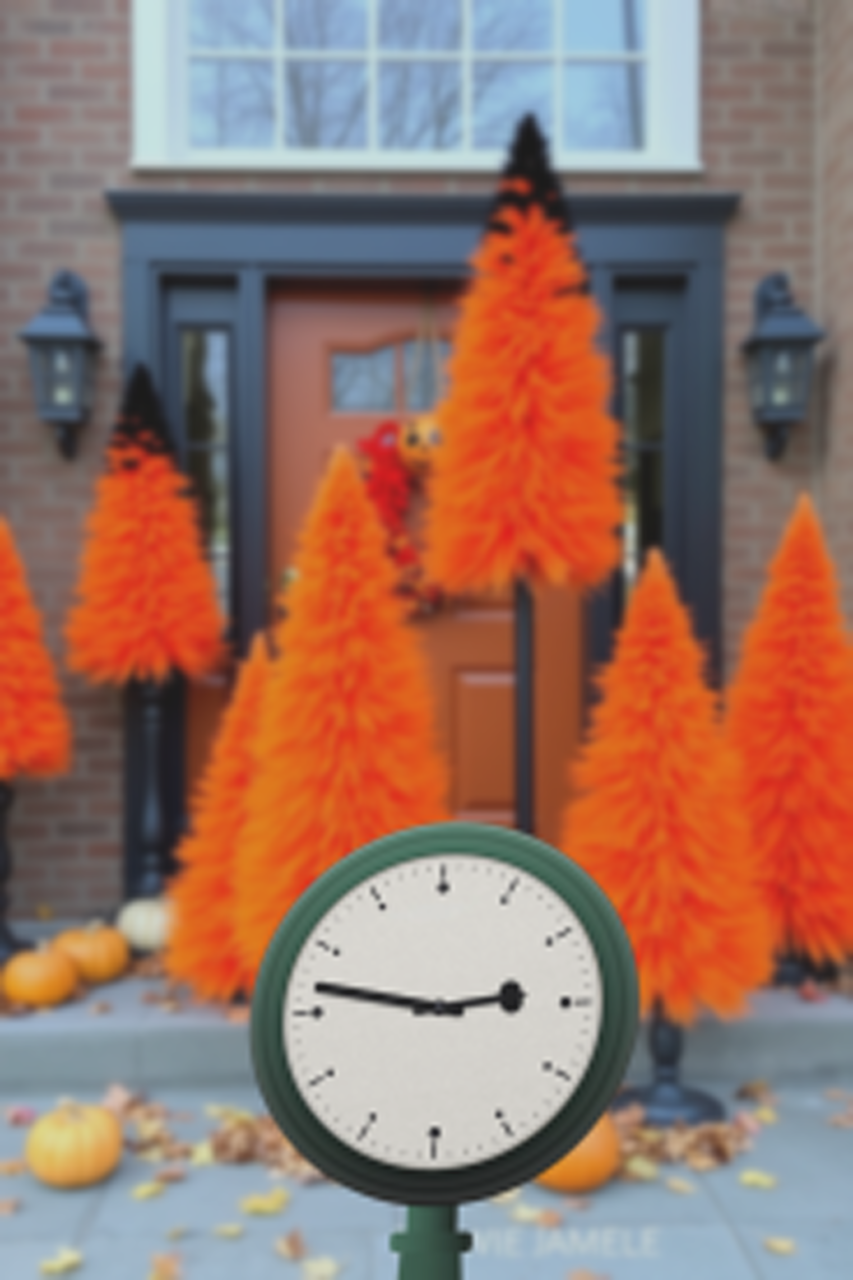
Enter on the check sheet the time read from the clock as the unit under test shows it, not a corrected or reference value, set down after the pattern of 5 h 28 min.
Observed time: 2 h 47 min
